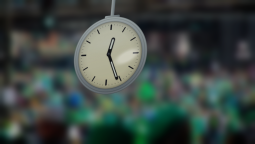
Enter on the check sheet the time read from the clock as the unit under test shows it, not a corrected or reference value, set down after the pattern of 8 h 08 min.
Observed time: 12 h 26 min
